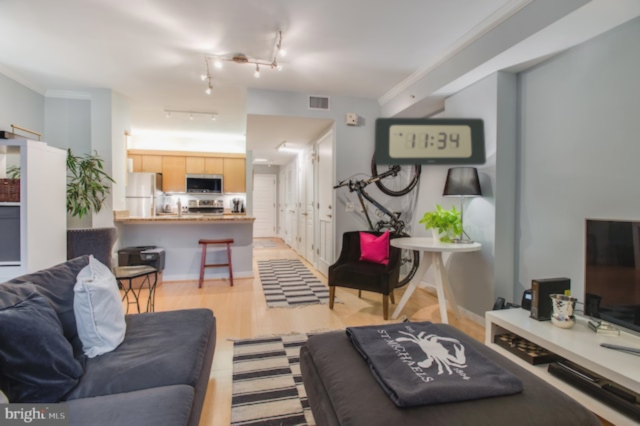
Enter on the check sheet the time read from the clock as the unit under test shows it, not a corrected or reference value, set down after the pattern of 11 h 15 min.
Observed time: 11 h 34 min
